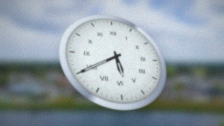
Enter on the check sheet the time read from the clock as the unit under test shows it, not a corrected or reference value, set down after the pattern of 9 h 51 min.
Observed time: 5 h 40 min
